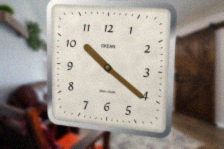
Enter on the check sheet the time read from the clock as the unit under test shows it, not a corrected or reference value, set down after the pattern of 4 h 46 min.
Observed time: 10 h 21 min
